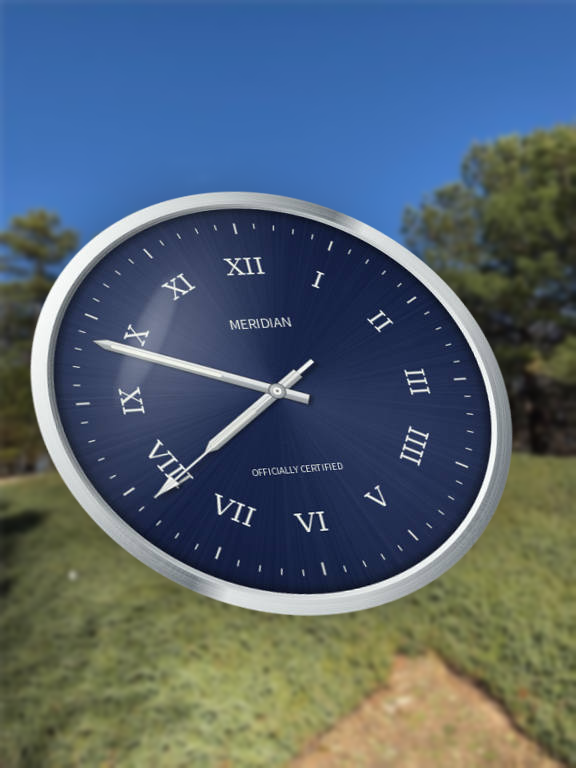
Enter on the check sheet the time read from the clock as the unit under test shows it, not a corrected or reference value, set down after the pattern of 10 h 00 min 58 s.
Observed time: 7 h 48 min 39 s
